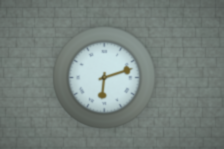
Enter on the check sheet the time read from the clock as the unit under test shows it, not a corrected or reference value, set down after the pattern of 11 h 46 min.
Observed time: 6 h 12 min
